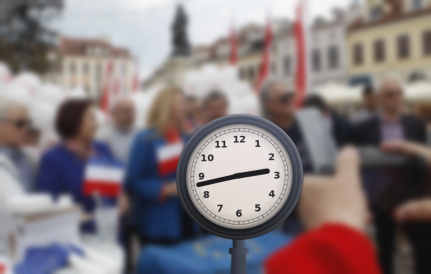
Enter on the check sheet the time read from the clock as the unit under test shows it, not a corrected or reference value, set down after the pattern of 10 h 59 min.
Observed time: 2 h 43 min
